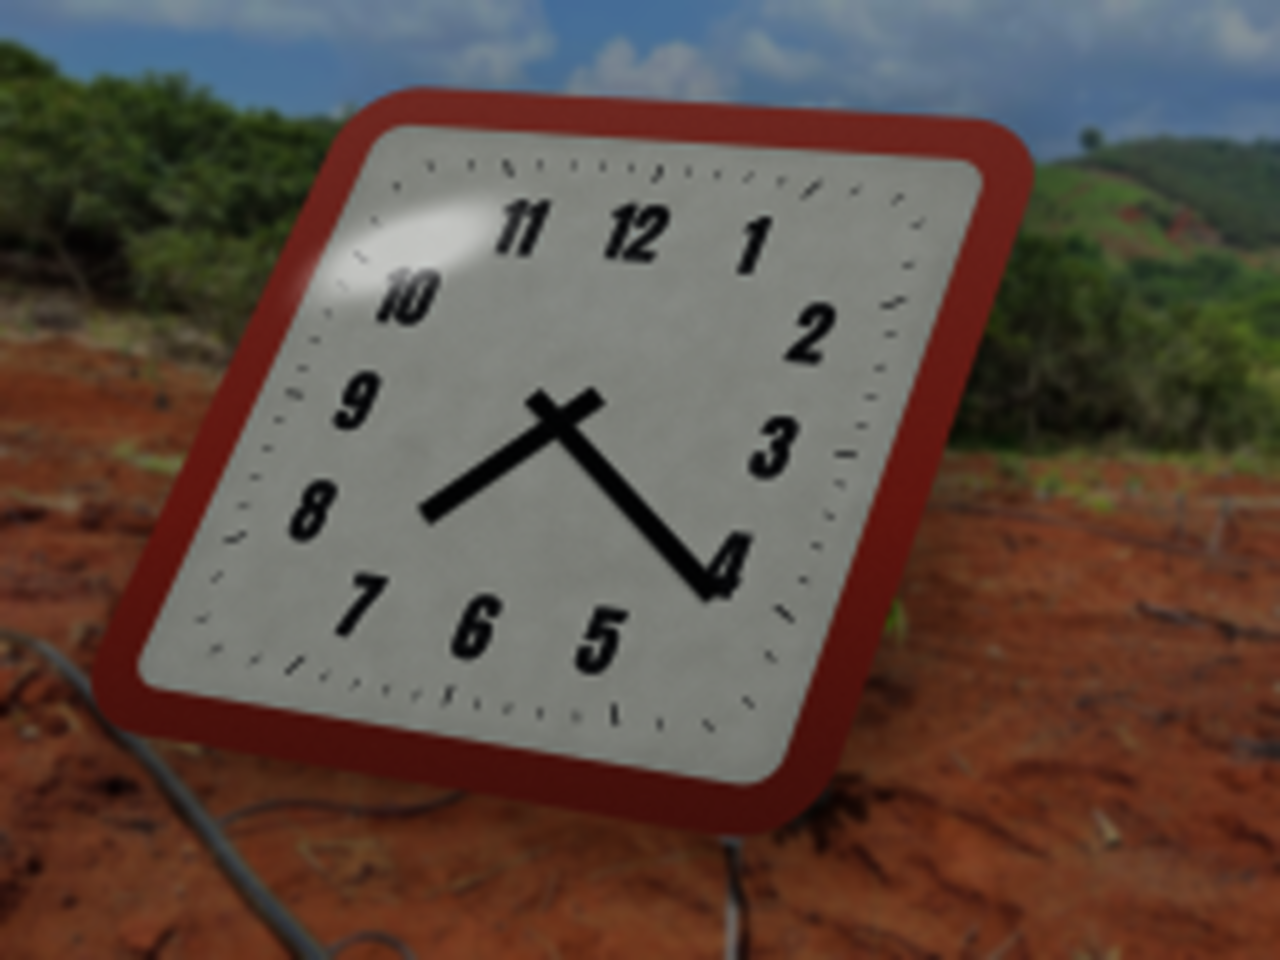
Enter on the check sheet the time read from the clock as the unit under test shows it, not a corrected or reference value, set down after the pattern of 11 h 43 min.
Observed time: 7 h 21 min
